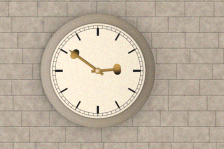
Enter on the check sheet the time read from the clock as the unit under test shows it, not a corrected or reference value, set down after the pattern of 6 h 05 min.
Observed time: 2 h 51 min
